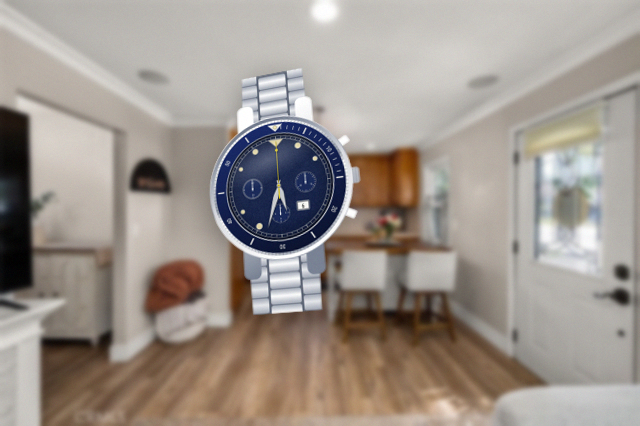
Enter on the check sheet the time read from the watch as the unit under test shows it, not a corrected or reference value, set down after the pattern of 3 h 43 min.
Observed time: 5 h 33 min
